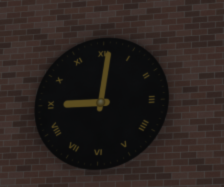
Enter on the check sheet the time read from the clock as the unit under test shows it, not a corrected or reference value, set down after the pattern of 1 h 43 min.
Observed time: 9 h 01 min
